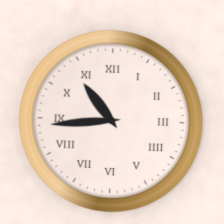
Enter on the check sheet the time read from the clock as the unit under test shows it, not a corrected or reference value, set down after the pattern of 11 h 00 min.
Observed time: 10 h 44 min
